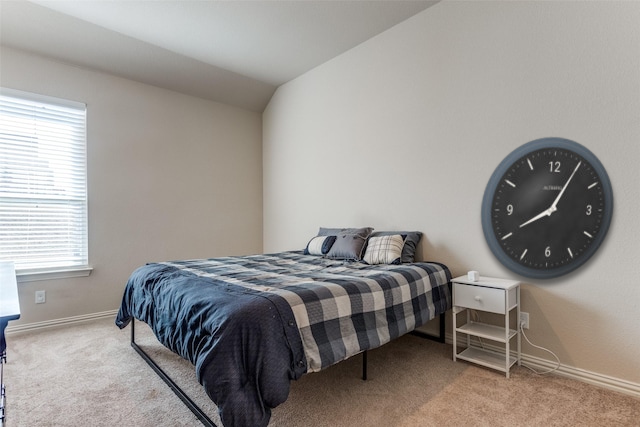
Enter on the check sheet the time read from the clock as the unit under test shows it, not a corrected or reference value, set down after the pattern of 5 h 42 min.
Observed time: 8 h 05 min
